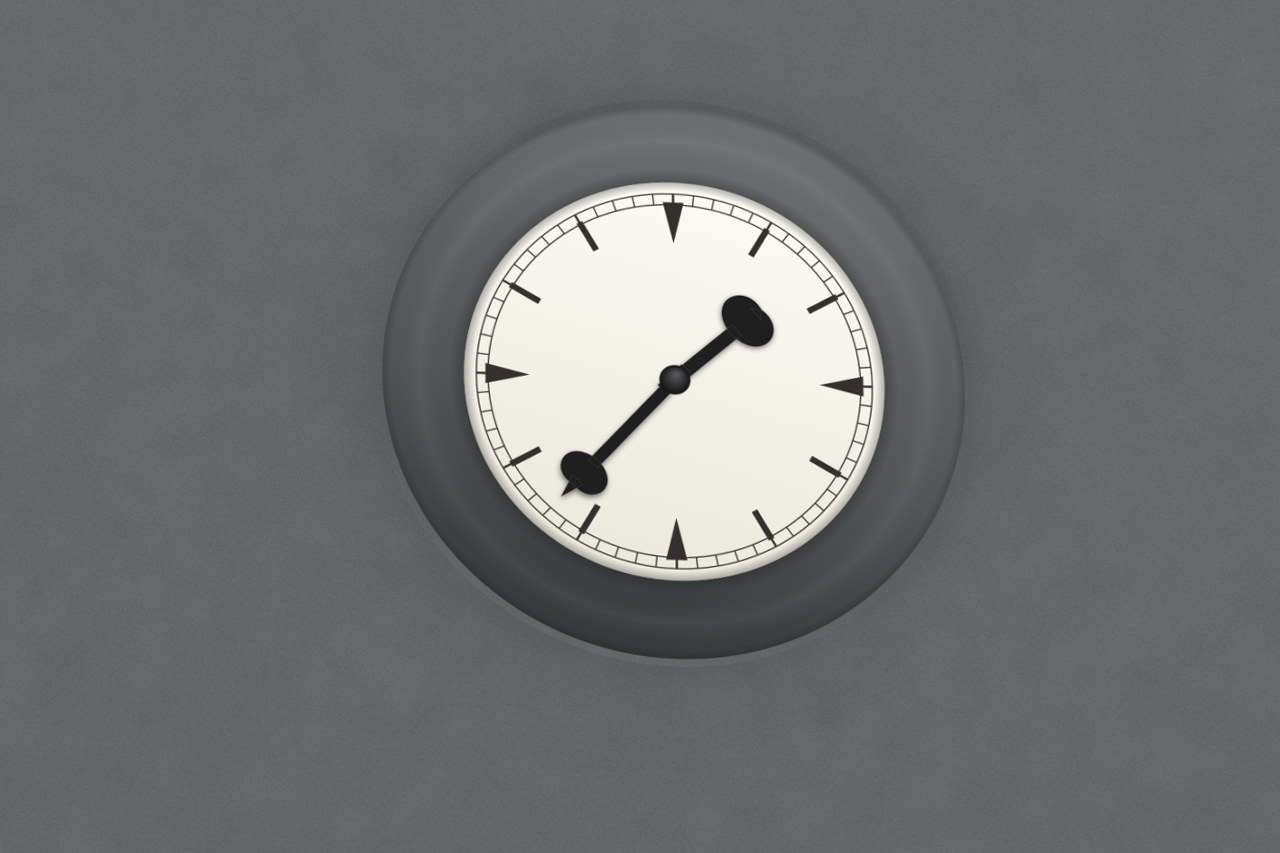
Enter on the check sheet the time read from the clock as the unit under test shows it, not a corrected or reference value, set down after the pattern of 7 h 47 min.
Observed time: 1 h 37 min
